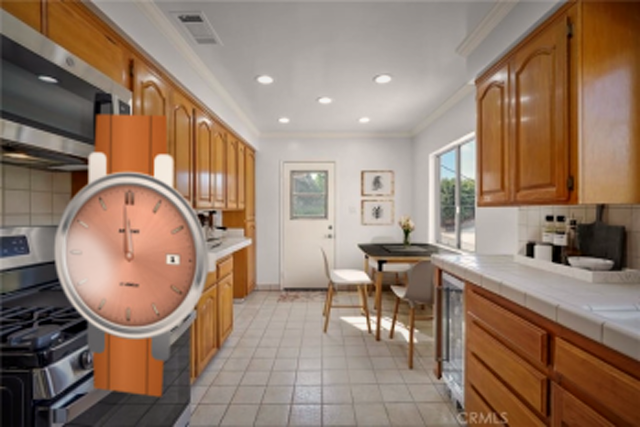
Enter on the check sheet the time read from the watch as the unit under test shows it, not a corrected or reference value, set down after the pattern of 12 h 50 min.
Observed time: 11 h 59 min
